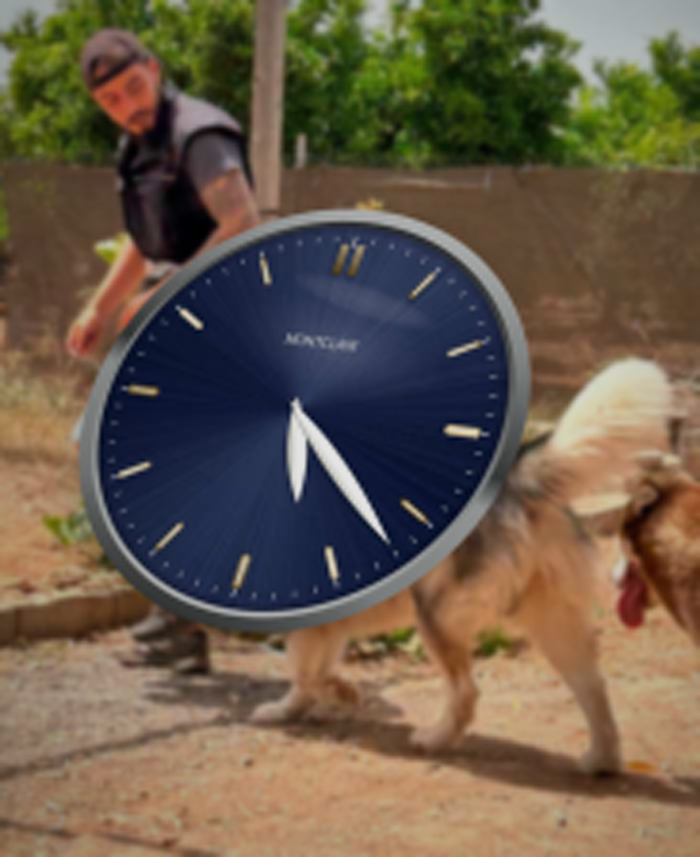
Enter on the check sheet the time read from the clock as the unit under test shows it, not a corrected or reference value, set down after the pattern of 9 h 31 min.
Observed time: 5 h 22 min
